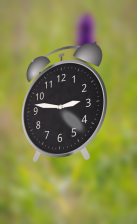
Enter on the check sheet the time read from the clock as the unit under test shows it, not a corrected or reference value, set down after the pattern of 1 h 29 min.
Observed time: 2 h 47 min
